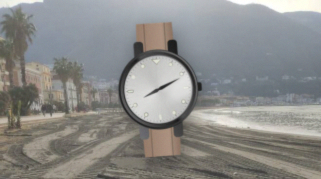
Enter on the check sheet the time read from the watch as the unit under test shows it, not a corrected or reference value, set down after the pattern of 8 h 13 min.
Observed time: 8 h 11 min
